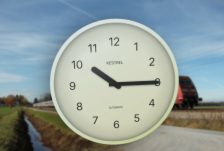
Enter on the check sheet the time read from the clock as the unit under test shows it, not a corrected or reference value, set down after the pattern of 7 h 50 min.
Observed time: 10 h 15 min
